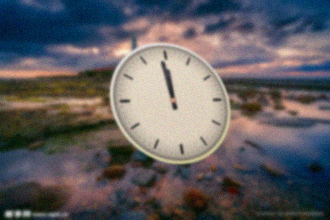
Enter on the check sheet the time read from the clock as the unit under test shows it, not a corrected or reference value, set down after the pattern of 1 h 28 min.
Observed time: 11 h 59 min
